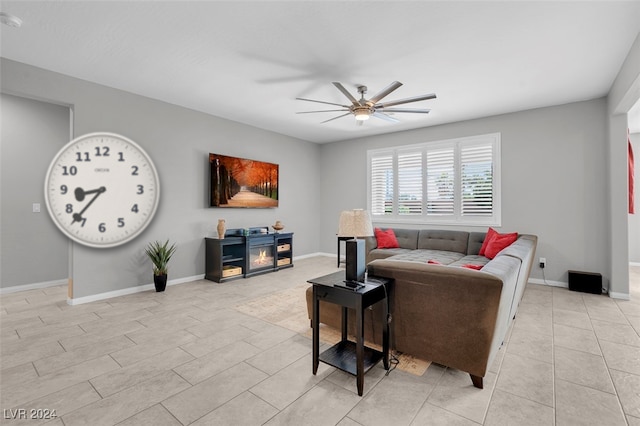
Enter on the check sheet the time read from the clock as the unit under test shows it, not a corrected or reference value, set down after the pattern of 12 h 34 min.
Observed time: 8 h 37 min
